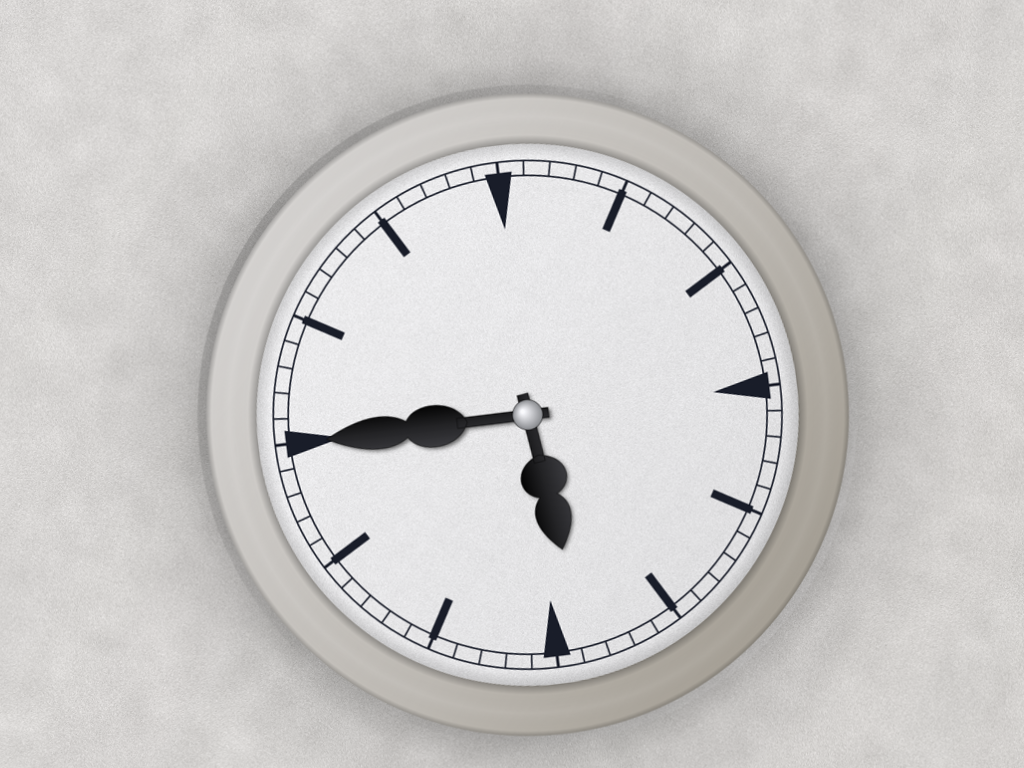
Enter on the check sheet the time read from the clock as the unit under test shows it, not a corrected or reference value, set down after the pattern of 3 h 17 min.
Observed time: 5 h 45 min
